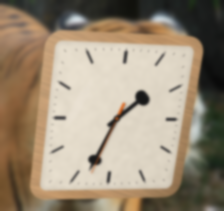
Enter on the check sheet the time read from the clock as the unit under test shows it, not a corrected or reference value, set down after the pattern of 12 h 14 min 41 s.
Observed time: 1 h 33 min 33 s
